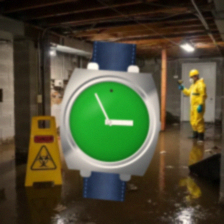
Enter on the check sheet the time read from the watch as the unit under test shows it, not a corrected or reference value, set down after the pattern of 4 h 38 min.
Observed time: 2 h 55 min
